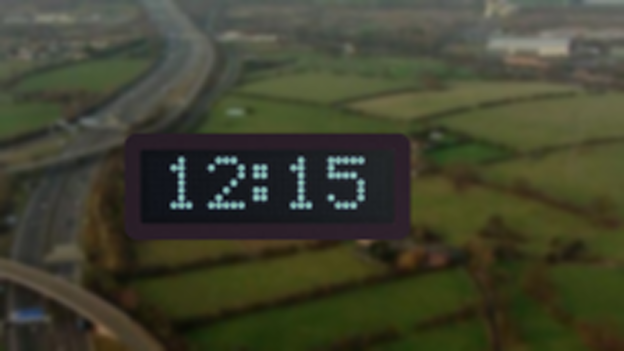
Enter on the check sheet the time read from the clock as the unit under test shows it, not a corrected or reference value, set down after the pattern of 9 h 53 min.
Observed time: 12 h 15 min
